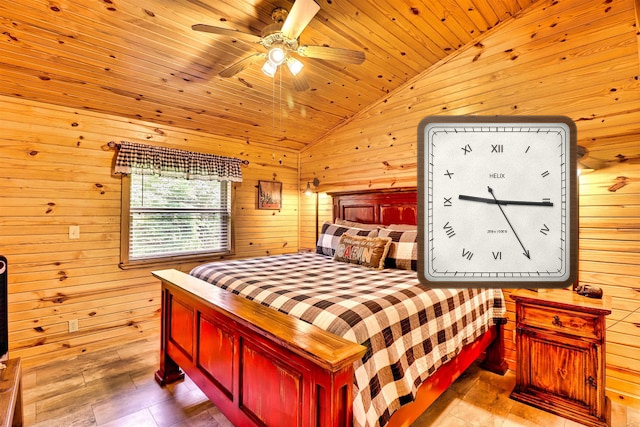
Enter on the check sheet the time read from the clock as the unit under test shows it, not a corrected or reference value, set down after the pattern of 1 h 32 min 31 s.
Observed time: 9 h 15 min 25 s
